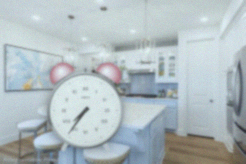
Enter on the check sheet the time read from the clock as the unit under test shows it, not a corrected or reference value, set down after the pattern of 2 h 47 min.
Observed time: 7 h 36 min
